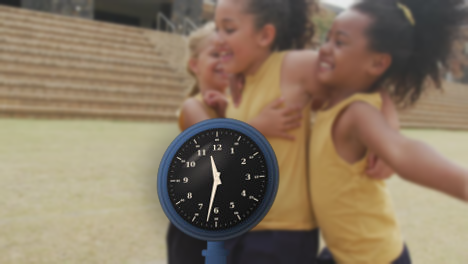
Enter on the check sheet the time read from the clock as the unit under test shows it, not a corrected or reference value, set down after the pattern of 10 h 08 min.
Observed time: 11 h 32 min
